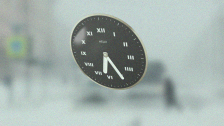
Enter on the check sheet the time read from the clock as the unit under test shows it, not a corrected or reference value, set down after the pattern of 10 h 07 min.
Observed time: 6 h 25 min
